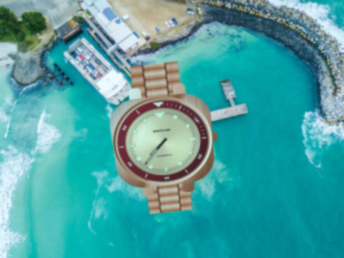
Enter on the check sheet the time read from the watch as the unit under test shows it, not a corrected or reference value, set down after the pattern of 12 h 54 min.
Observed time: 7 h 37 min
